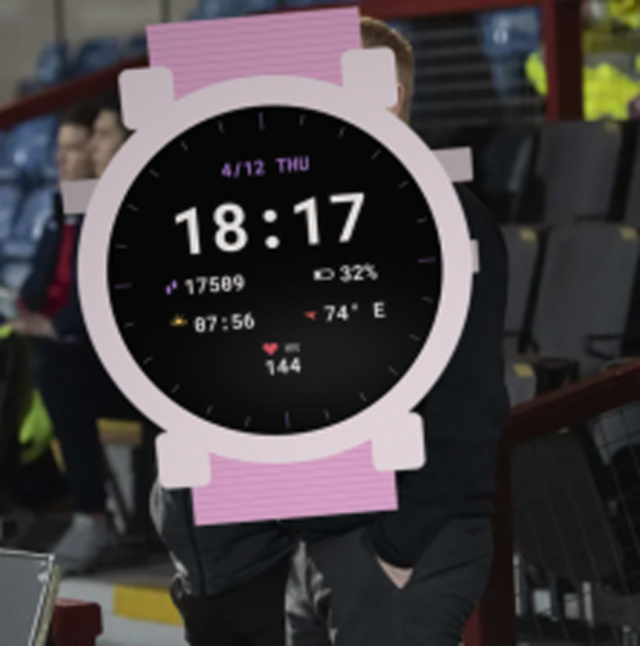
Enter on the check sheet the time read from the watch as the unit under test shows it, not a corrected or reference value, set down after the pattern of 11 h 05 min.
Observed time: 18 h 17 min
